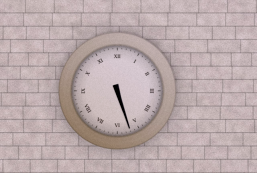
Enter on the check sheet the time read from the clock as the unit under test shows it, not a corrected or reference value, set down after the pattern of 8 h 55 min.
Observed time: 5 h 27 min
